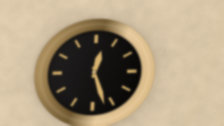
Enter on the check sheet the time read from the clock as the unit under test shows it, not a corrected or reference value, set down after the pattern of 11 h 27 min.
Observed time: 12 h 27 min
